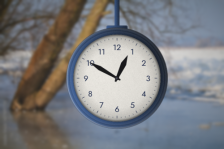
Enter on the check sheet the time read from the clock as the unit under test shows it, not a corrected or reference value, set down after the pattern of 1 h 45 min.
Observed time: 12 h 50 min
